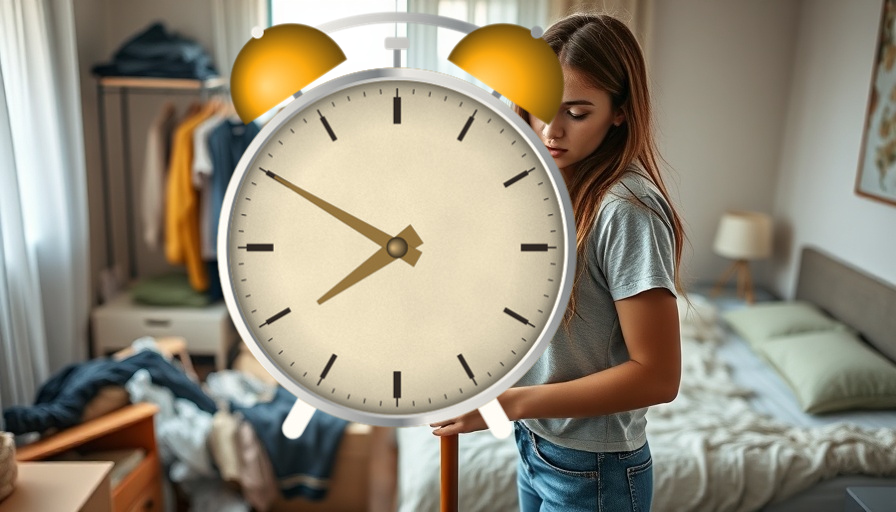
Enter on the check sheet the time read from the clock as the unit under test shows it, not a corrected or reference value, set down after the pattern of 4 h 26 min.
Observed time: 7 h 50 min
